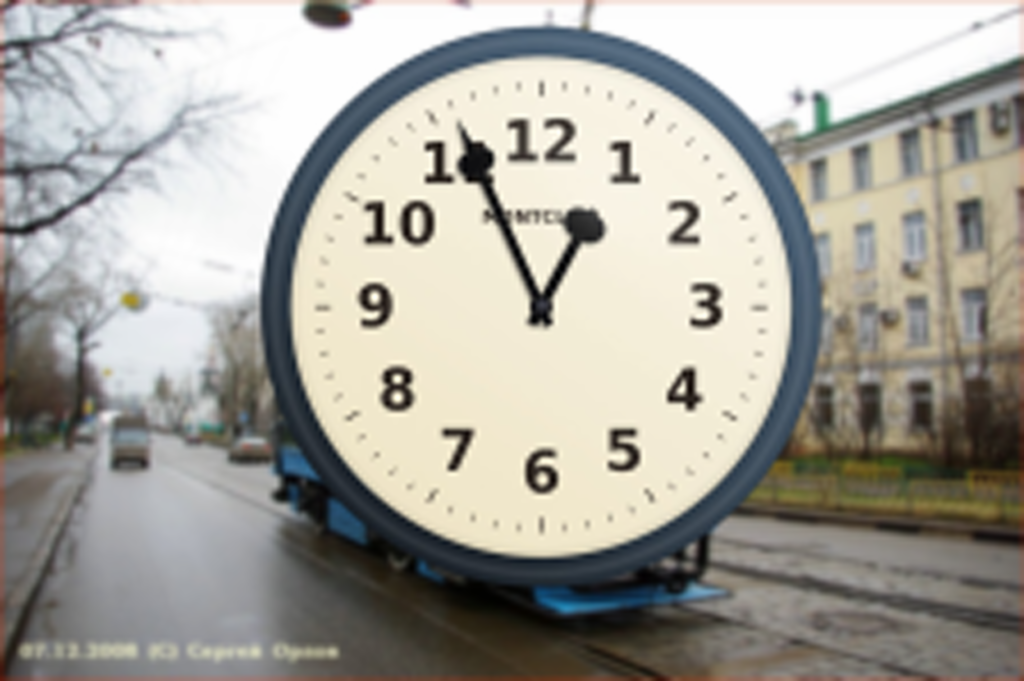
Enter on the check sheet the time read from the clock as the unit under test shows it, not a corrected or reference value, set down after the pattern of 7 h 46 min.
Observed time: 12 h 56 min
